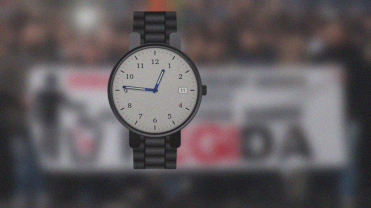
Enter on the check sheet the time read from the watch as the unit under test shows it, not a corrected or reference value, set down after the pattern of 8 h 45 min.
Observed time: 12 h 46 min
